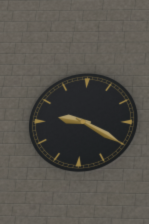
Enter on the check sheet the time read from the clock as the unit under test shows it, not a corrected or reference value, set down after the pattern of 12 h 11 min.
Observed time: 9 h 20 min
